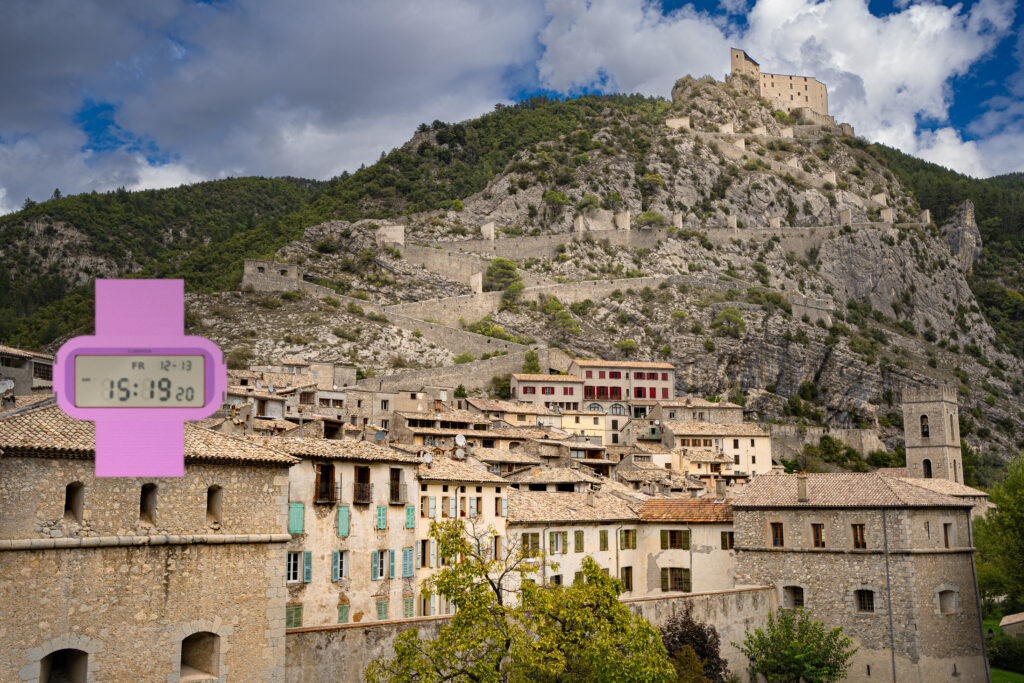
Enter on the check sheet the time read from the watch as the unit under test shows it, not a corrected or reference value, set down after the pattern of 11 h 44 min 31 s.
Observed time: 15 h 19 min 20 s
